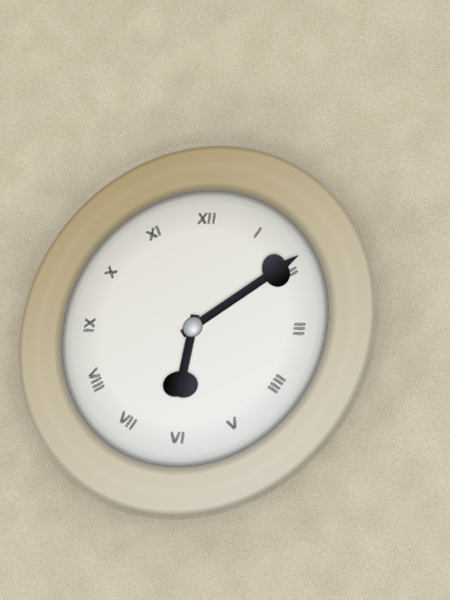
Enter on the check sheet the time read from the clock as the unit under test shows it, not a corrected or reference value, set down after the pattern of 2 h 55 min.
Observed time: 6 h 09 min
